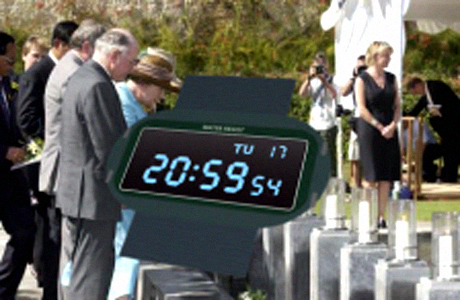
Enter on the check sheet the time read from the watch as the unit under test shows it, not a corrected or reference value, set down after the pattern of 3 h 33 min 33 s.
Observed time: 20 h 59 min 54 s
